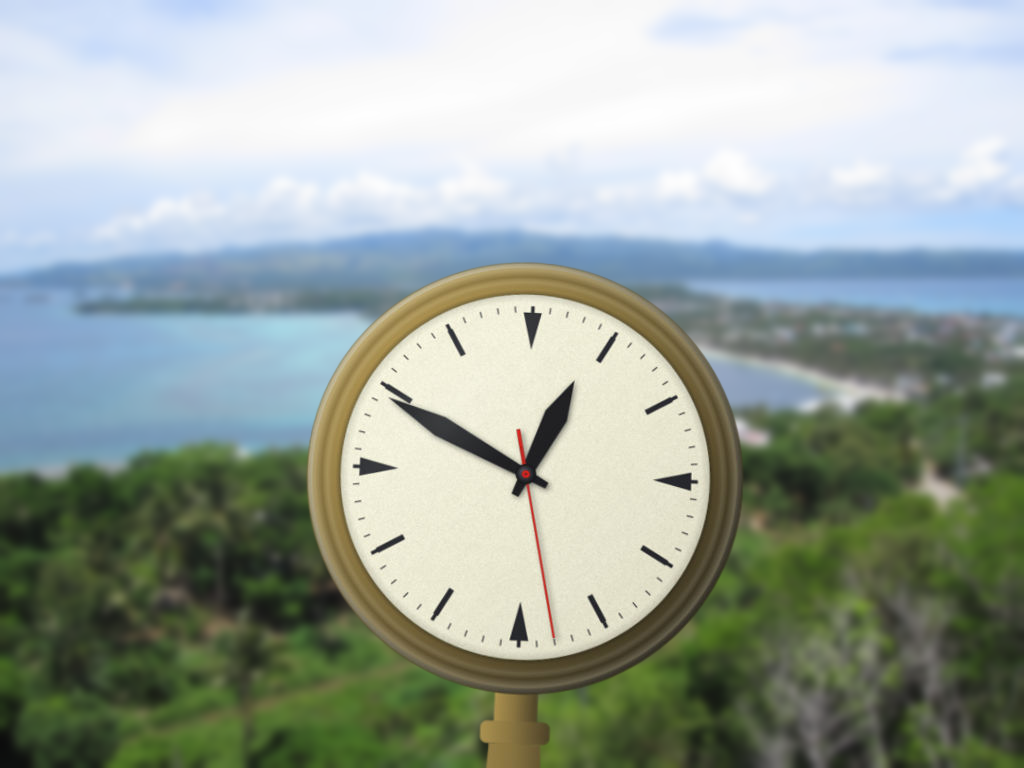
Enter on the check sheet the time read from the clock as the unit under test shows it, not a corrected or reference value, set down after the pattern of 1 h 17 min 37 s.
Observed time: 12 h 49 min 28 s
